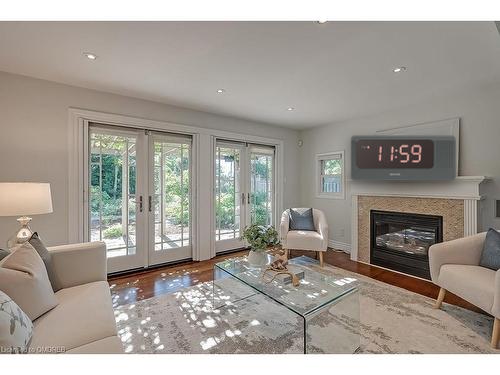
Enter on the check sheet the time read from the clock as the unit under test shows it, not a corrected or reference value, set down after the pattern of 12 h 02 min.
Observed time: 11 h 59 min
